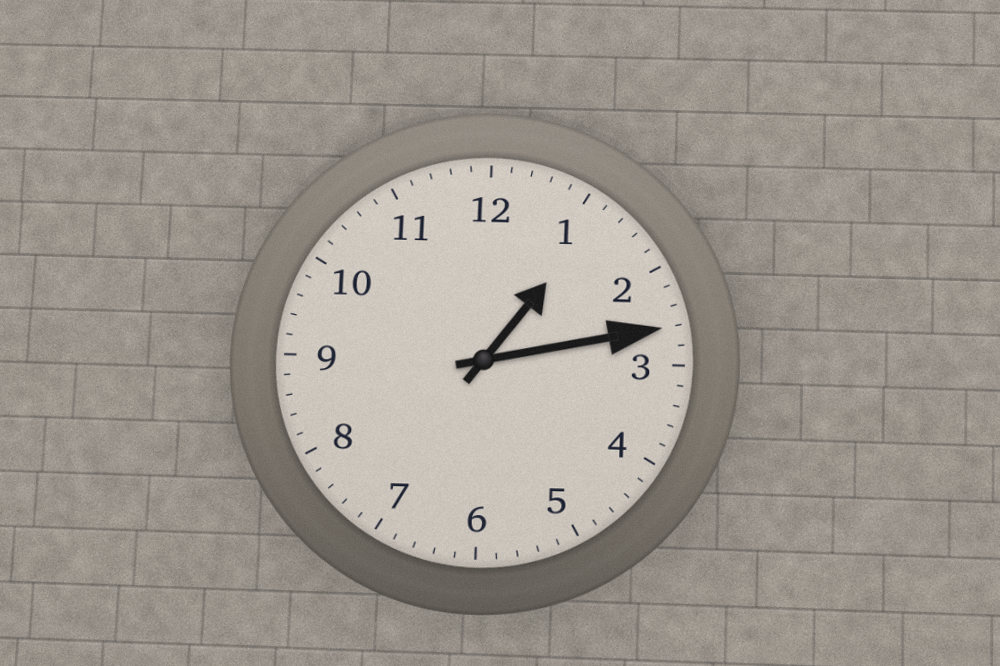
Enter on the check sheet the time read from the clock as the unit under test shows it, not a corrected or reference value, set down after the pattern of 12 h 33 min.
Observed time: 1 h 13 min
